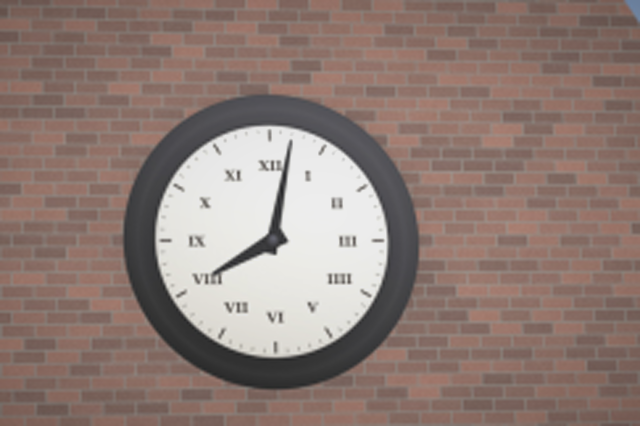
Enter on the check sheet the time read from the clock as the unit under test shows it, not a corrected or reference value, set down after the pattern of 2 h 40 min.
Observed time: 8 h 02 min
